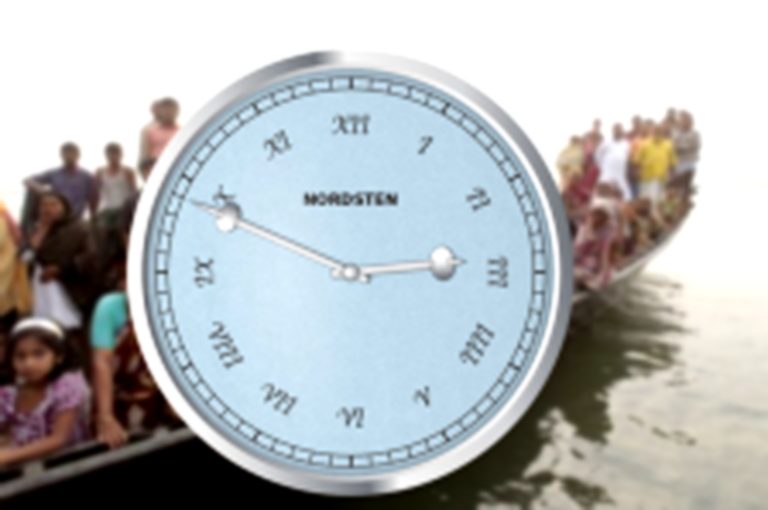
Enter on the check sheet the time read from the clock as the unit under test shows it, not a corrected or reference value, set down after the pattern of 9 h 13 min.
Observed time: 2 h 49 min
